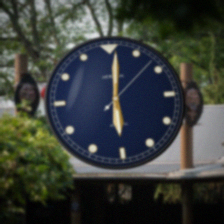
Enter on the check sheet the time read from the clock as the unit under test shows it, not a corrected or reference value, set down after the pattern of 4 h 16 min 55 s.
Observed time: 6 h 01 min 08 s
